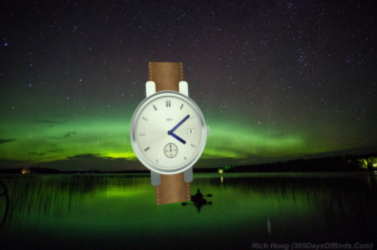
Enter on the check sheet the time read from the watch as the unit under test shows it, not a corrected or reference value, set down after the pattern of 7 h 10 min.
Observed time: 4 h 09 min
